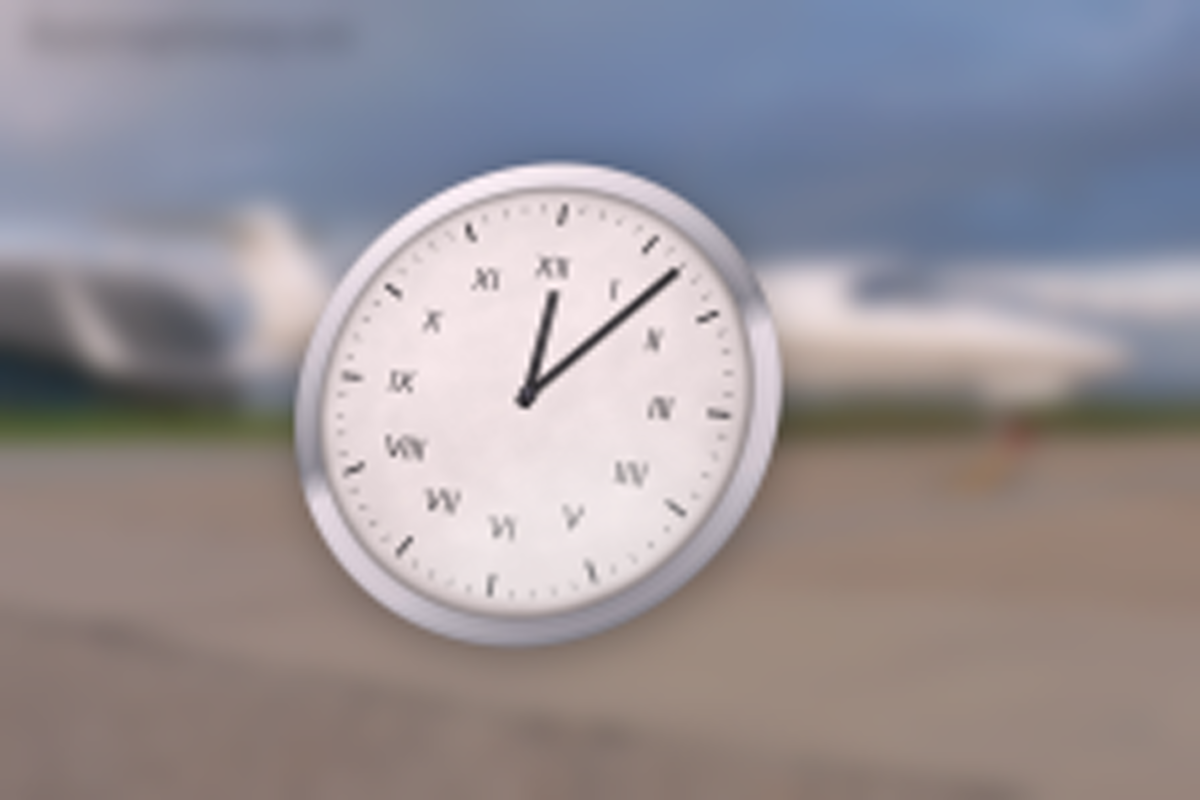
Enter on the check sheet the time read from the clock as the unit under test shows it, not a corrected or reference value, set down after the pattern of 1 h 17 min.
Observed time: 12 h 07 min
